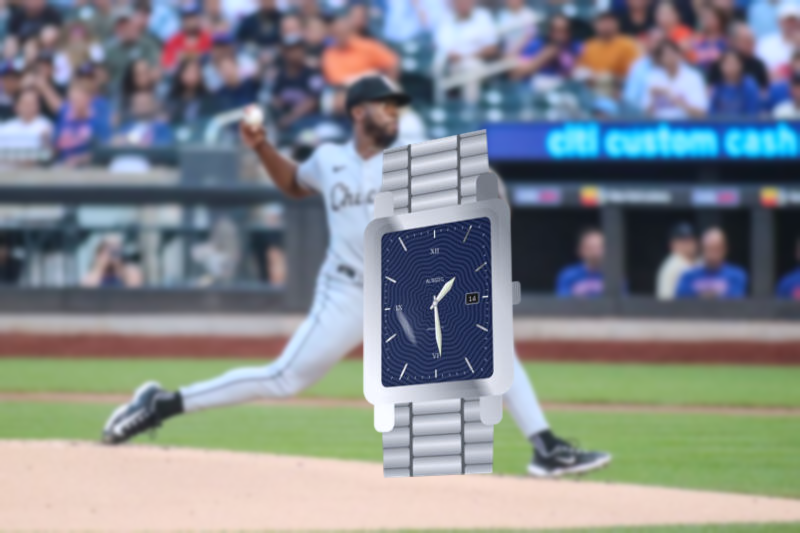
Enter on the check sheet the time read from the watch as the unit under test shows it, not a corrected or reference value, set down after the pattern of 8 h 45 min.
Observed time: 1 h 29 min
